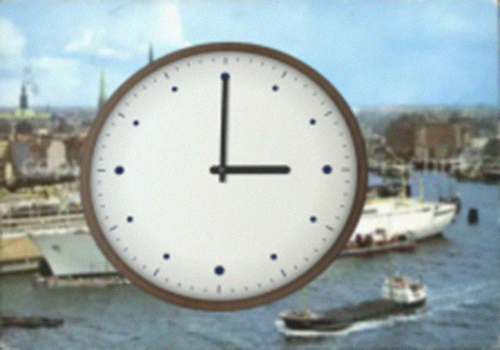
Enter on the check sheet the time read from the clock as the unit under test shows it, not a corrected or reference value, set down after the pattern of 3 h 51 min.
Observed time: 3 h 00 min
